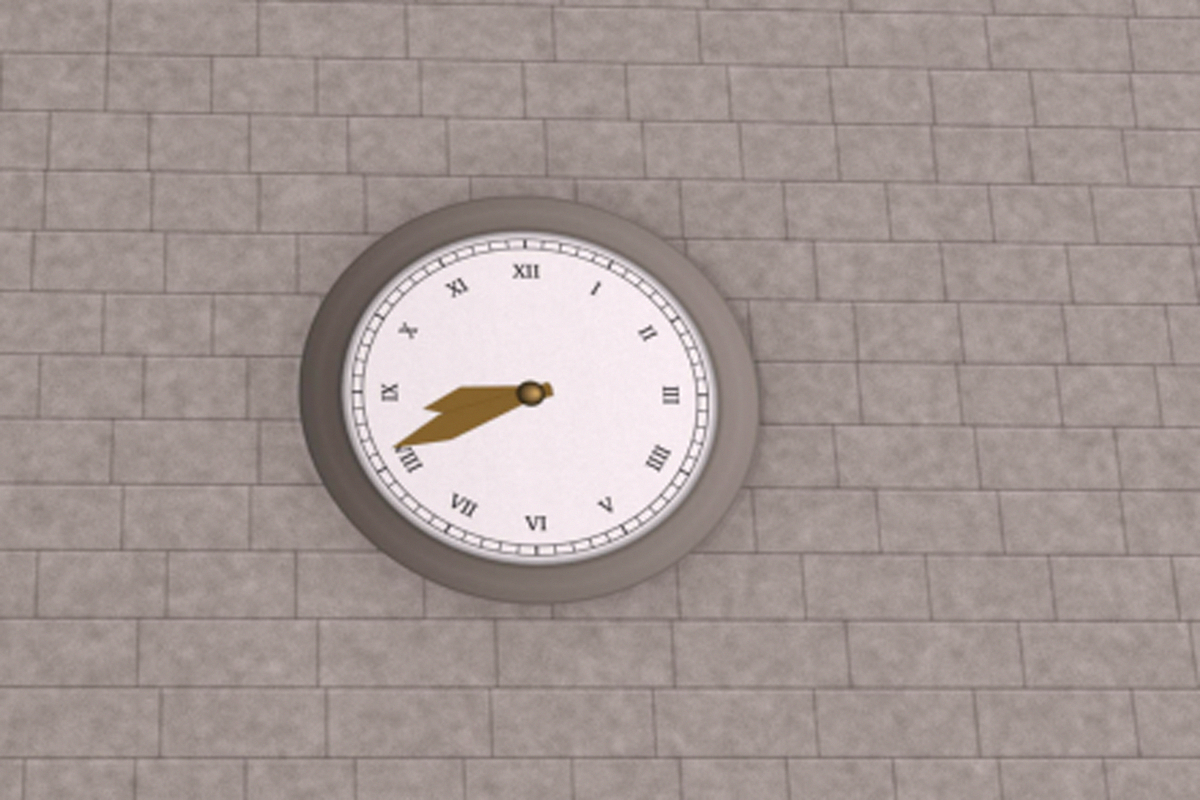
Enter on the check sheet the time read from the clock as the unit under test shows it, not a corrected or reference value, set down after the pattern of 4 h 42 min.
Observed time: 8 h 41 min
